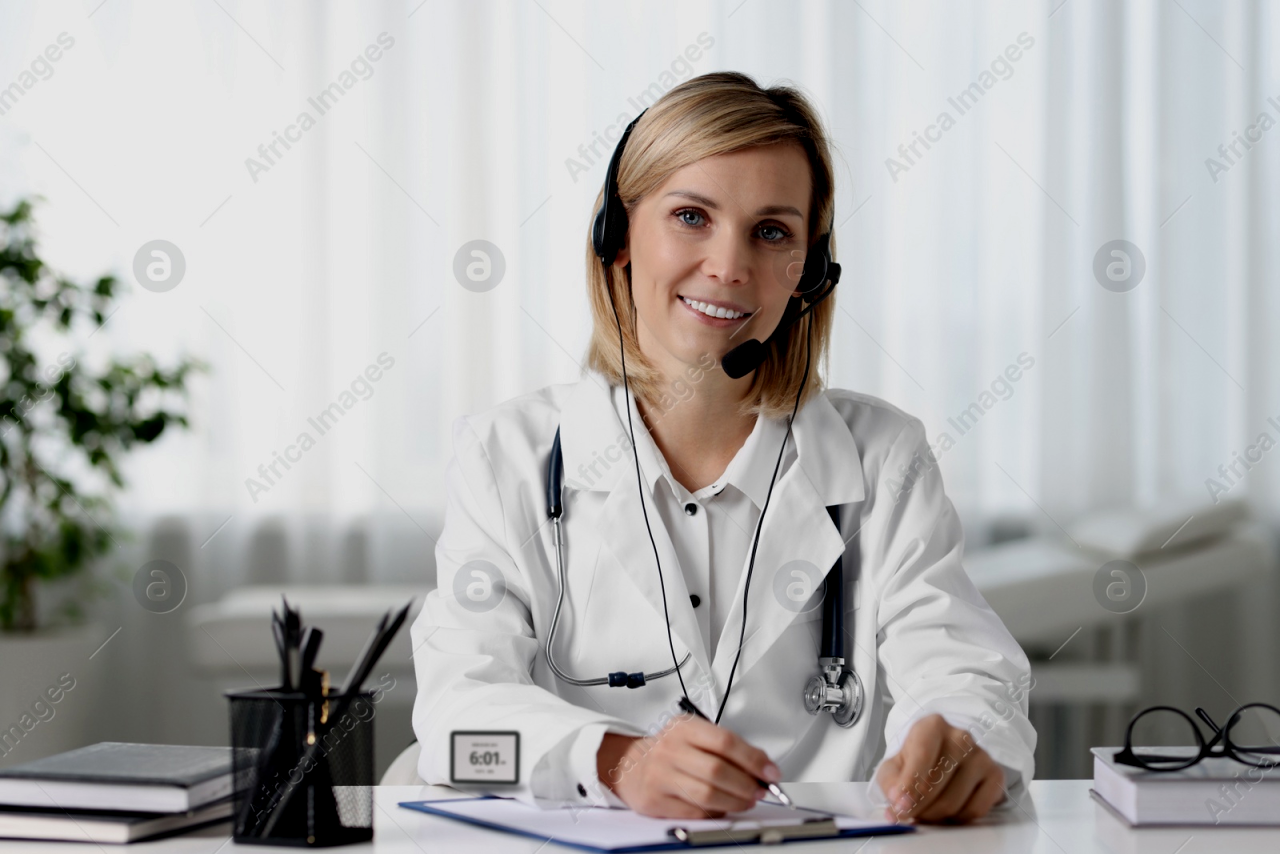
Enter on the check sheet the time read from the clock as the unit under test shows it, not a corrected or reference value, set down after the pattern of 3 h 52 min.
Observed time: 6 h 01 min
